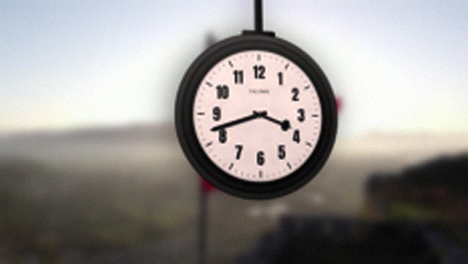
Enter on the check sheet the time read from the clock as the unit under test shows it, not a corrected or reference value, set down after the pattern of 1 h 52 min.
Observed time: 3 h 42 min
